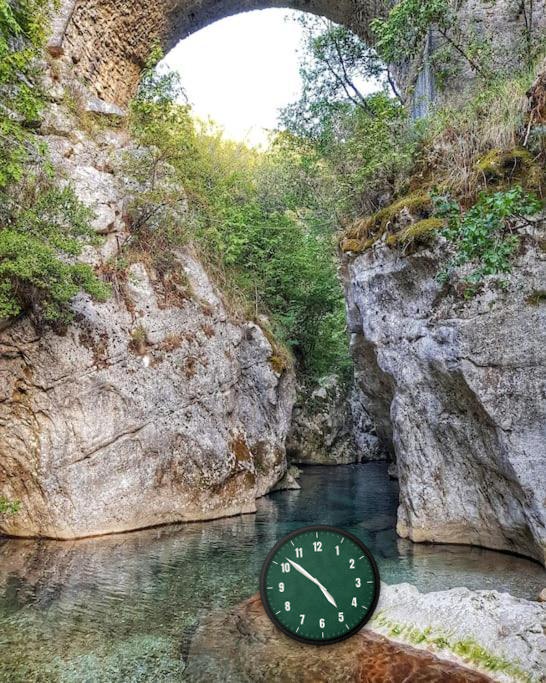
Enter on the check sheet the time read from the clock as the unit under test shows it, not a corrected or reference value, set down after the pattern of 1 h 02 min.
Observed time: 4 h 52 min
